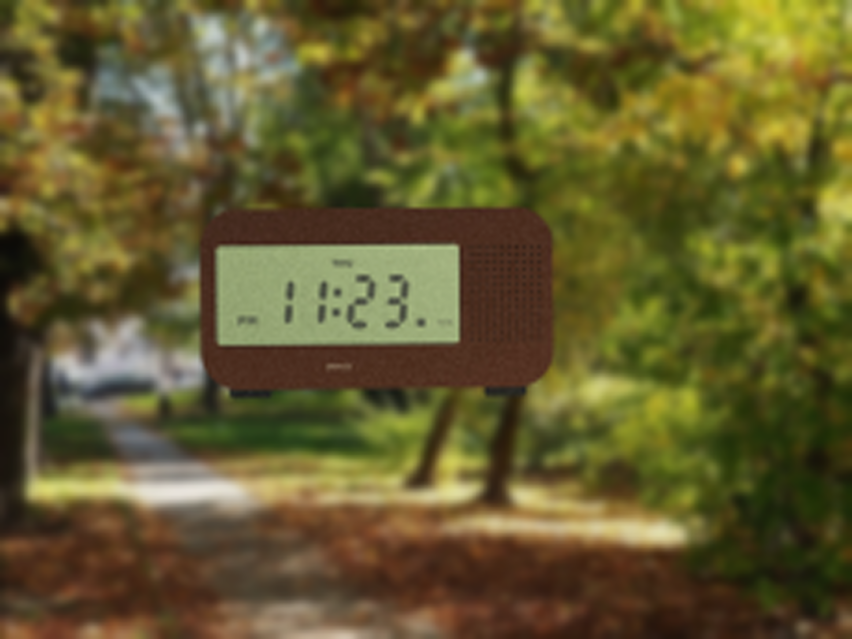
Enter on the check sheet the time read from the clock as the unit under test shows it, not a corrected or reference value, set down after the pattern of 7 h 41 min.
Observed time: 11 h 23 min
